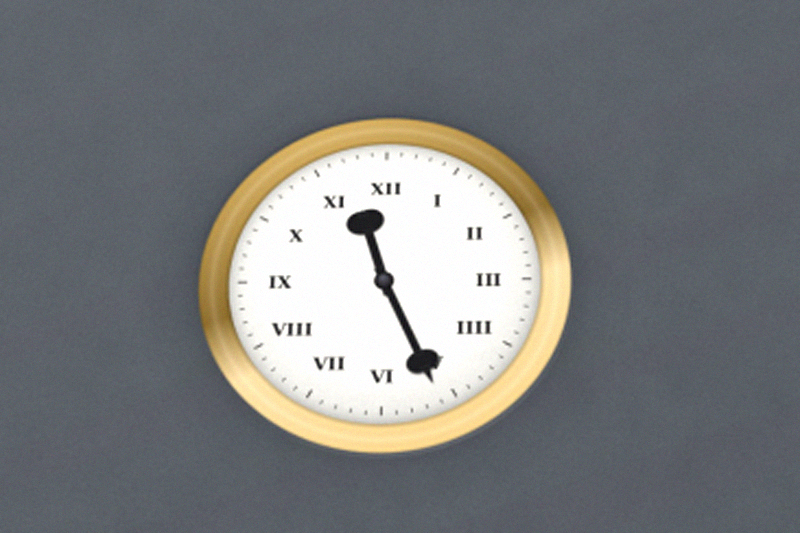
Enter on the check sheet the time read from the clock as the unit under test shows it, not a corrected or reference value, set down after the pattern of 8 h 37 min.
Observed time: 11 h 26 min
